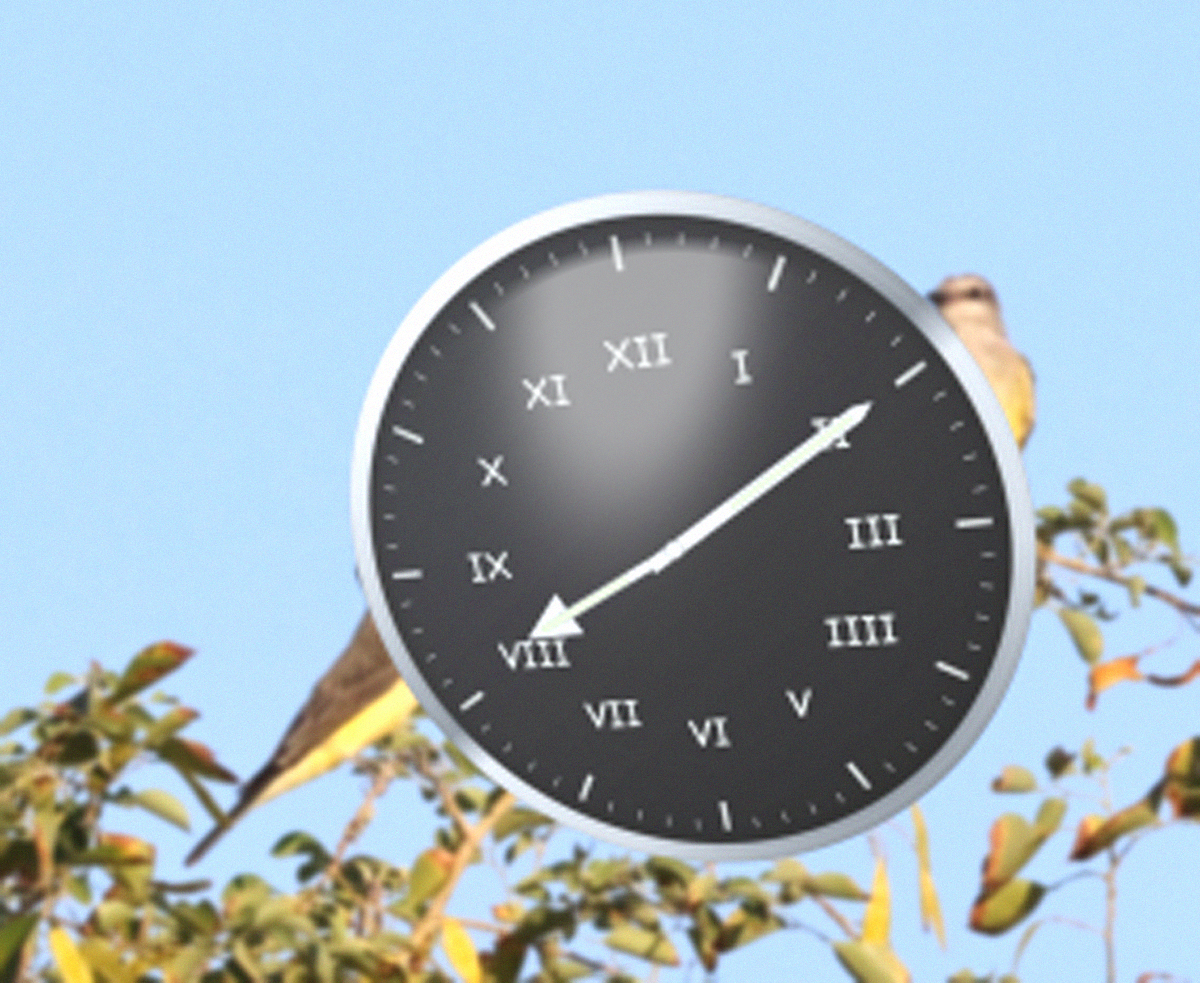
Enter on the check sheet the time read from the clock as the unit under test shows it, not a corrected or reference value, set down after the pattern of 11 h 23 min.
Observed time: 8 h 10 min
